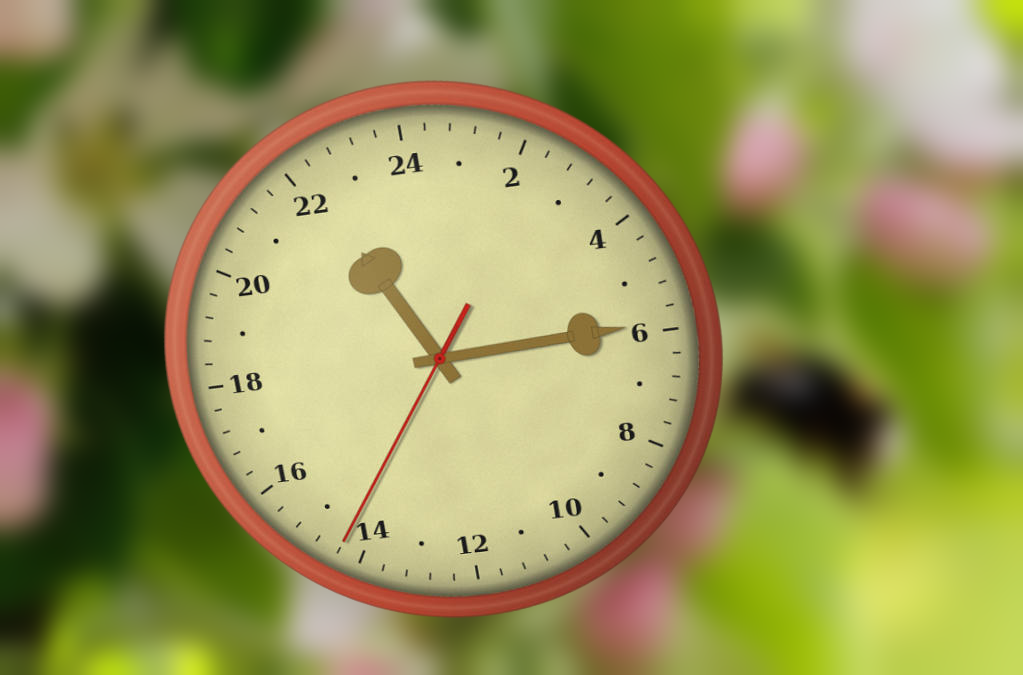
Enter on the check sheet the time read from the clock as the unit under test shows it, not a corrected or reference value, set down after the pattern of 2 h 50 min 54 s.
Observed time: 22 h 14 min 36 s
